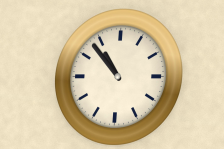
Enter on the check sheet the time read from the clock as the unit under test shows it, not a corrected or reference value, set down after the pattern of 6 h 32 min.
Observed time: 10 h 53 min
